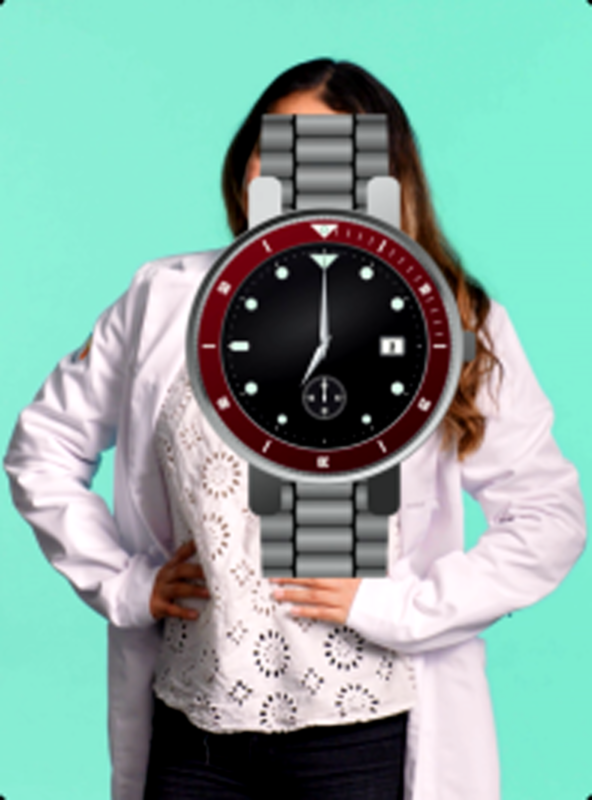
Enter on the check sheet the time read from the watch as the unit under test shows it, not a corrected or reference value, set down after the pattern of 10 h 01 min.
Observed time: 7 h 00 min
